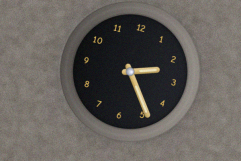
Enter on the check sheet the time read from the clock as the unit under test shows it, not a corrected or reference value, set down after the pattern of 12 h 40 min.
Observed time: 2 h 24 min
